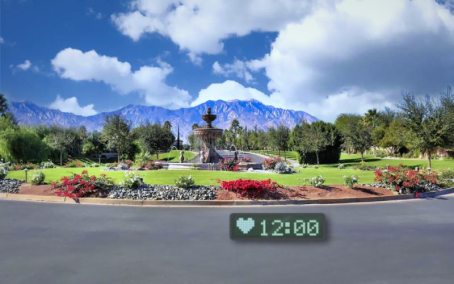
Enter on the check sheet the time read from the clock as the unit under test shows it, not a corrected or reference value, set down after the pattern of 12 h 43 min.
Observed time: 12 h 00 min
